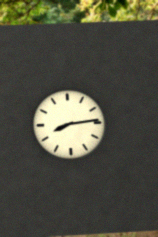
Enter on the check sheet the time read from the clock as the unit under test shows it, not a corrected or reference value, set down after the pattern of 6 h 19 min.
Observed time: 8 h 14 min
